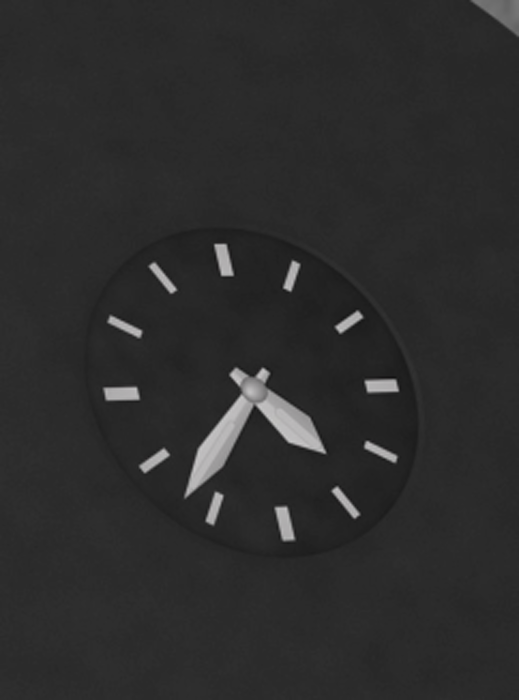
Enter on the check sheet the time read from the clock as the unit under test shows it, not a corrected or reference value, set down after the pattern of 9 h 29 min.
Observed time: 4 h 37 min
